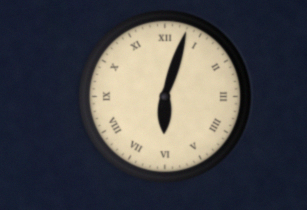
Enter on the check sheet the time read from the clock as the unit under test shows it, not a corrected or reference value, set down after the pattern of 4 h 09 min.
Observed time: 6 h 03 min
